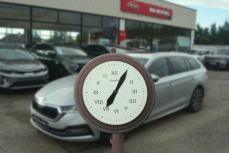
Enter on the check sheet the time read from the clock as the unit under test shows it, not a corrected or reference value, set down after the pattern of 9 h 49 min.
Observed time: 7 h 05 min
